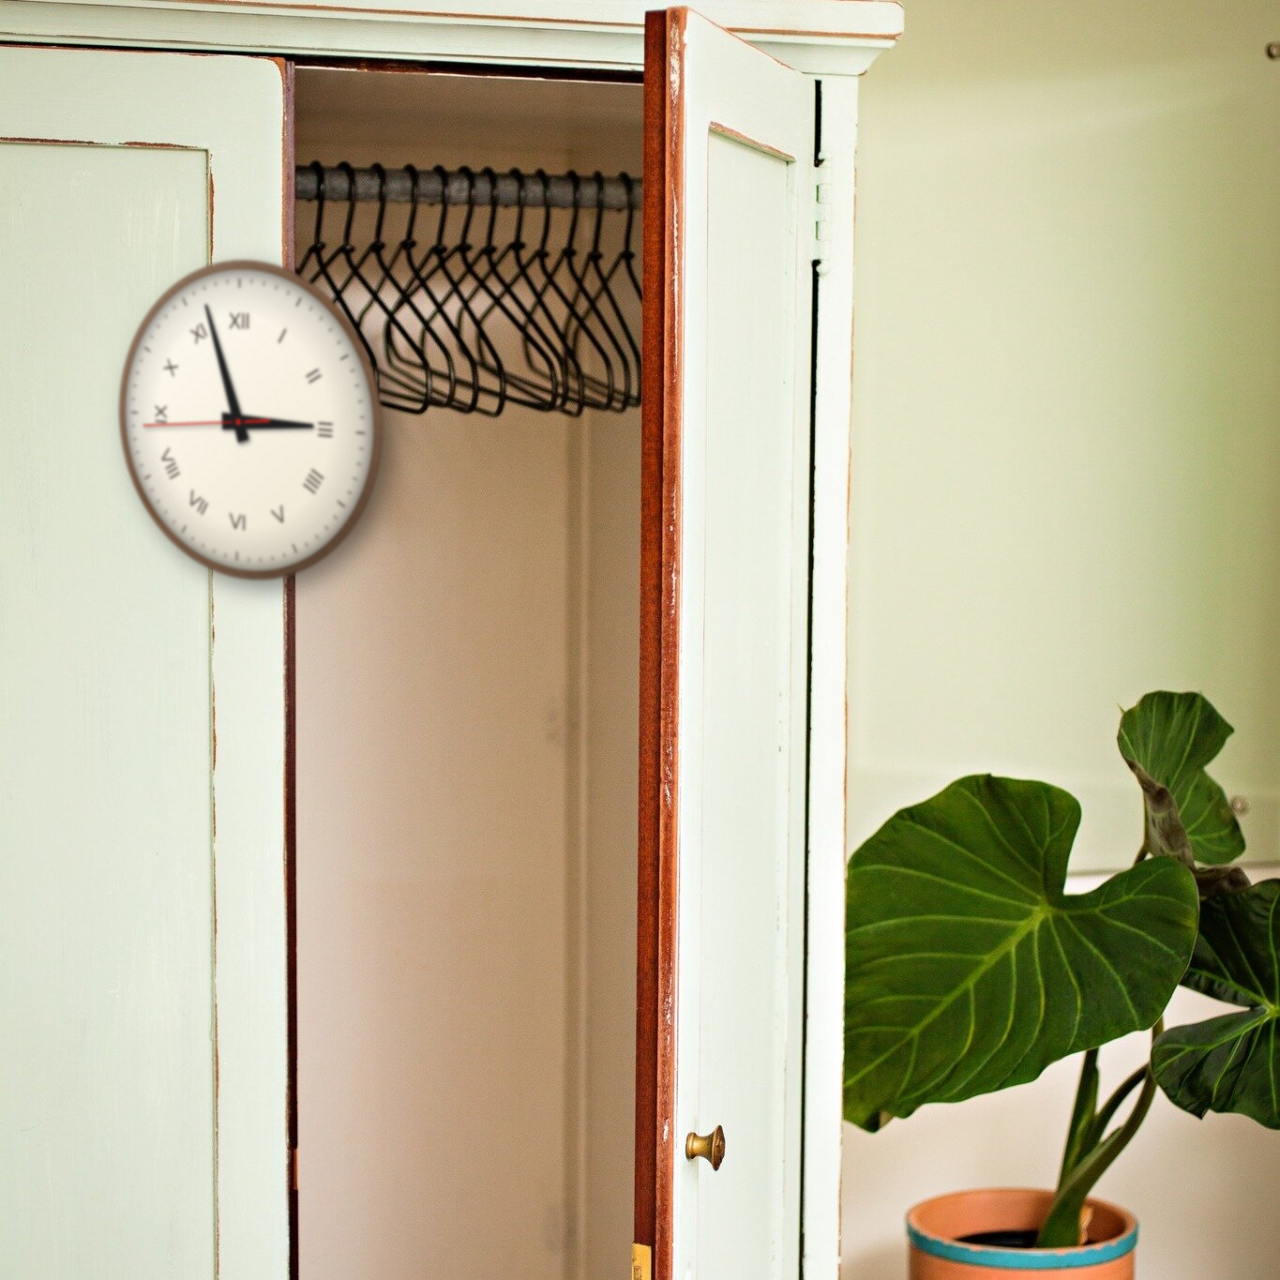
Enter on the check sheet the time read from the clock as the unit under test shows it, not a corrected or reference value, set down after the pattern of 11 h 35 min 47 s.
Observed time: 2 h 56 min 44 s
